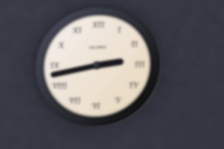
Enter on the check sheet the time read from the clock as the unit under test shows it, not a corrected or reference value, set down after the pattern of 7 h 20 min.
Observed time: 2 h 43 min
